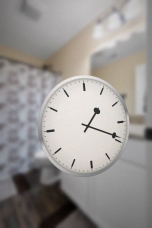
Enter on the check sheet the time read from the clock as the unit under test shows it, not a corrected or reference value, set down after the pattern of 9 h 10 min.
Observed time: 1 h 19 min
